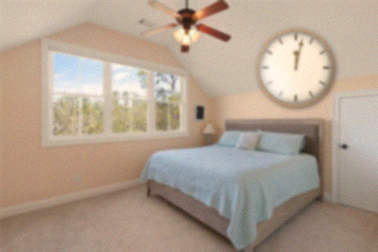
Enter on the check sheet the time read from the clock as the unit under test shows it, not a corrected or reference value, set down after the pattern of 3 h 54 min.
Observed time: 12 h 02 min
